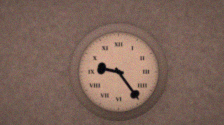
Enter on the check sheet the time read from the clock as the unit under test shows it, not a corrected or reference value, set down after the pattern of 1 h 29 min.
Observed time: 9 h 24 min
